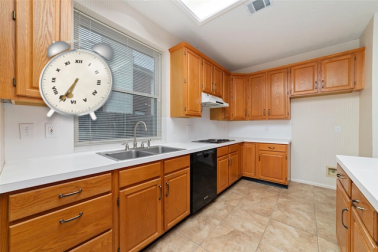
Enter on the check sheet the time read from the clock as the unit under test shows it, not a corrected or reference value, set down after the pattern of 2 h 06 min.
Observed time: 6 h 35 min
